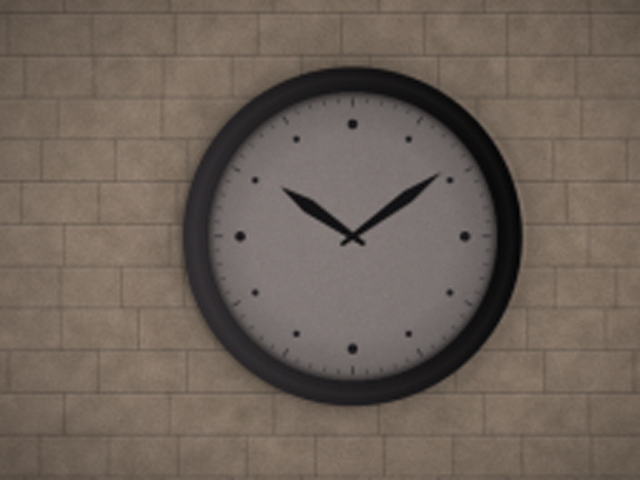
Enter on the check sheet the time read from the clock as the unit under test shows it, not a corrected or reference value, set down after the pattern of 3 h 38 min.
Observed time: 10 h 09 min
